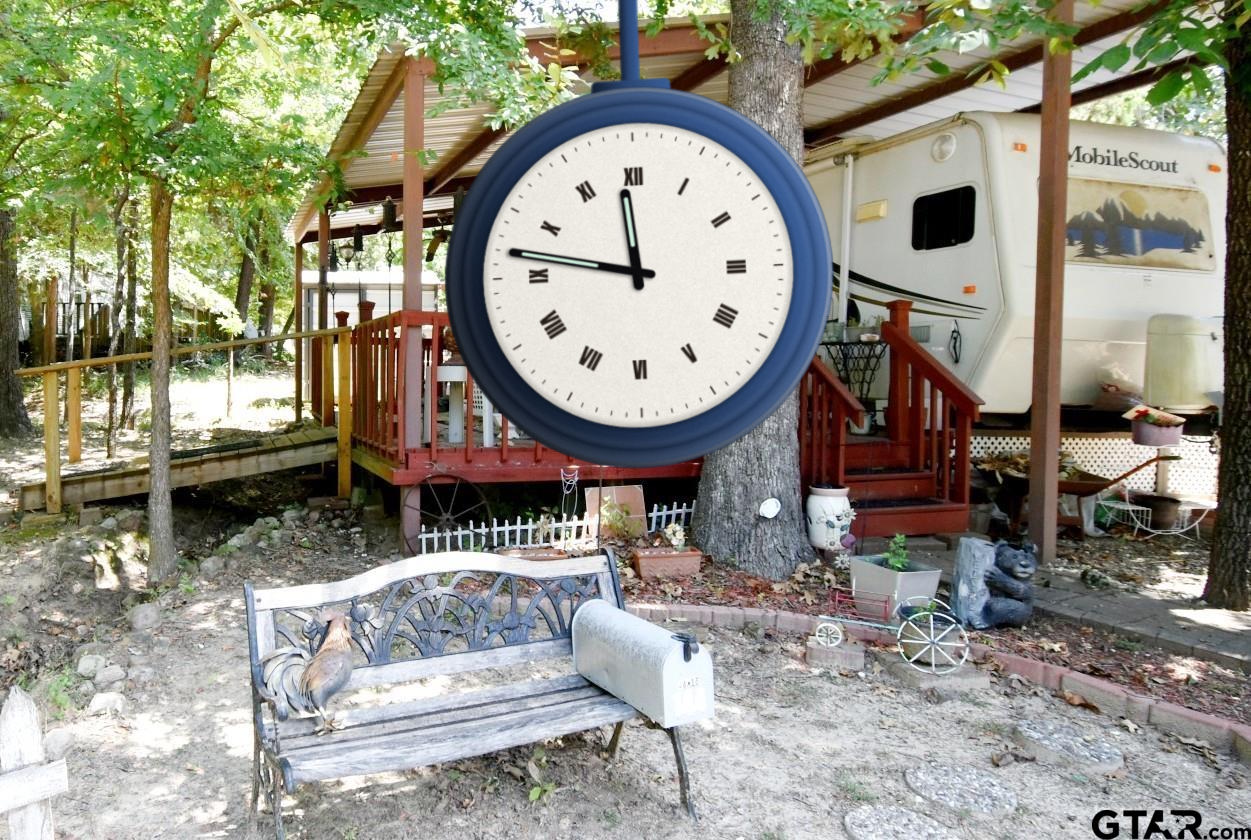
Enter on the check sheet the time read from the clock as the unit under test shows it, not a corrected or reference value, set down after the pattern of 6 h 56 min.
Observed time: 11 h 47 min
